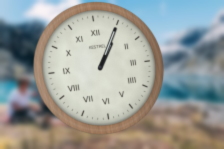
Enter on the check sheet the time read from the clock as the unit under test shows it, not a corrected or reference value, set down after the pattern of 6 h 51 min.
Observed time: 1 h 05 min
